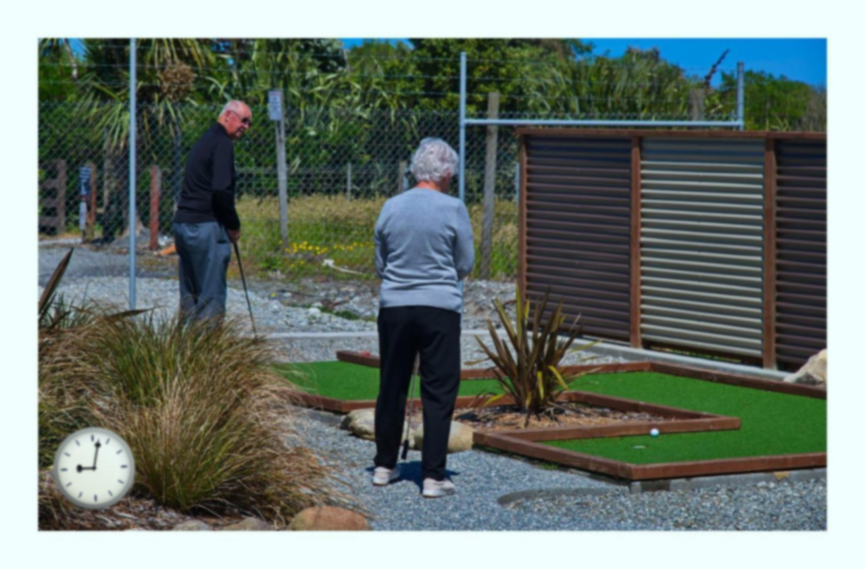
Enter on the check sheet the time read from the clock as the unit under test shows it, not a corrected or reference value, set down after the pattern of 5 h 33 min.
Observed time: 9 h 02 min
